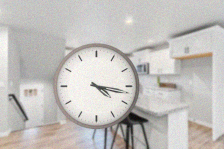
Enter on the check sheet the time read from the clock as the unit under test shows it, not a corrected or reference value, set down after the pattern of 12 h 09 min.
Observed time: 4 h 17 min
